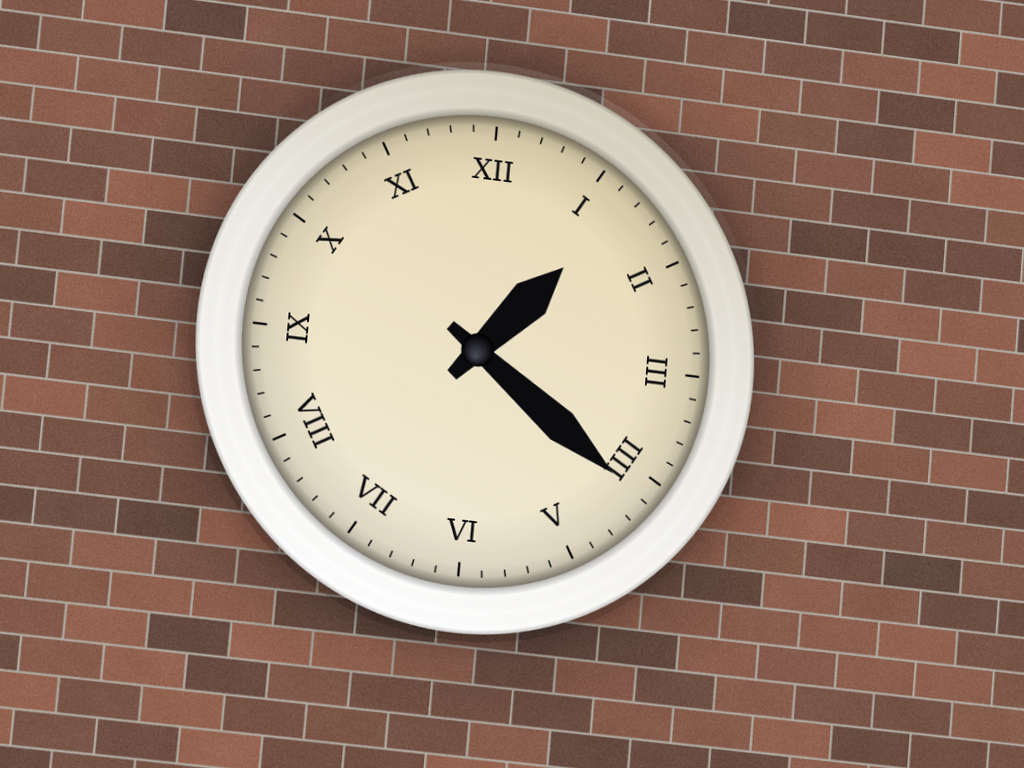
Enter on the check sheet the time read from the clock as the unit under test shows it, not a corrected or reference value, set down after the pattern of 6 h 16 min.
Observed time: 1 h 21 min
